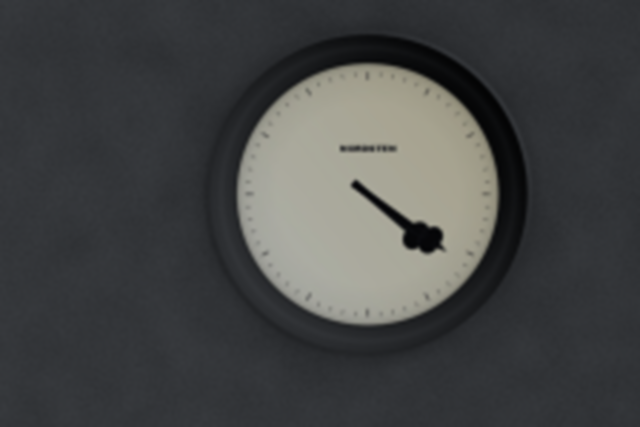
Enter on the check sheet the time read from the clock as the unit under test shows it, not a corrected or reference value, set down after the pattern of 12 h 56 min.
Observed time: 4 h 21 min
